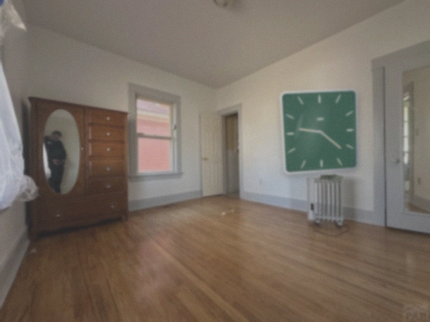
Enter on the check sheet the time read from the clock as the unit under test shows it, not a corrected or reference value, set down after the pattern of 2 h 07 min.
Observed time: 9 h 22 min
